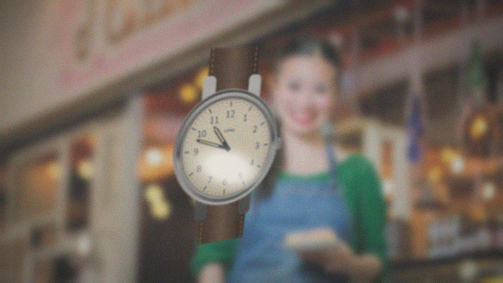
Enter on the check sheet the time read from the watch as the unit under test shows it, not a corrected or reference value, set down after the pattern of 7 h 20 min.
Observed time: 10 h 48 min
